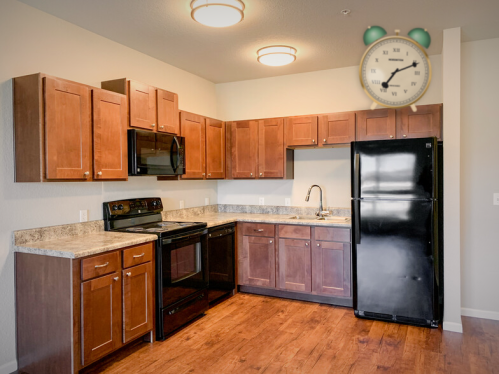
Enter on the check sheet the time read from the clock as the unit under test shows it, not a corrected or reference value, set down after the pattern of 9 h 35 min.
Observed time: 7 h 11 min
